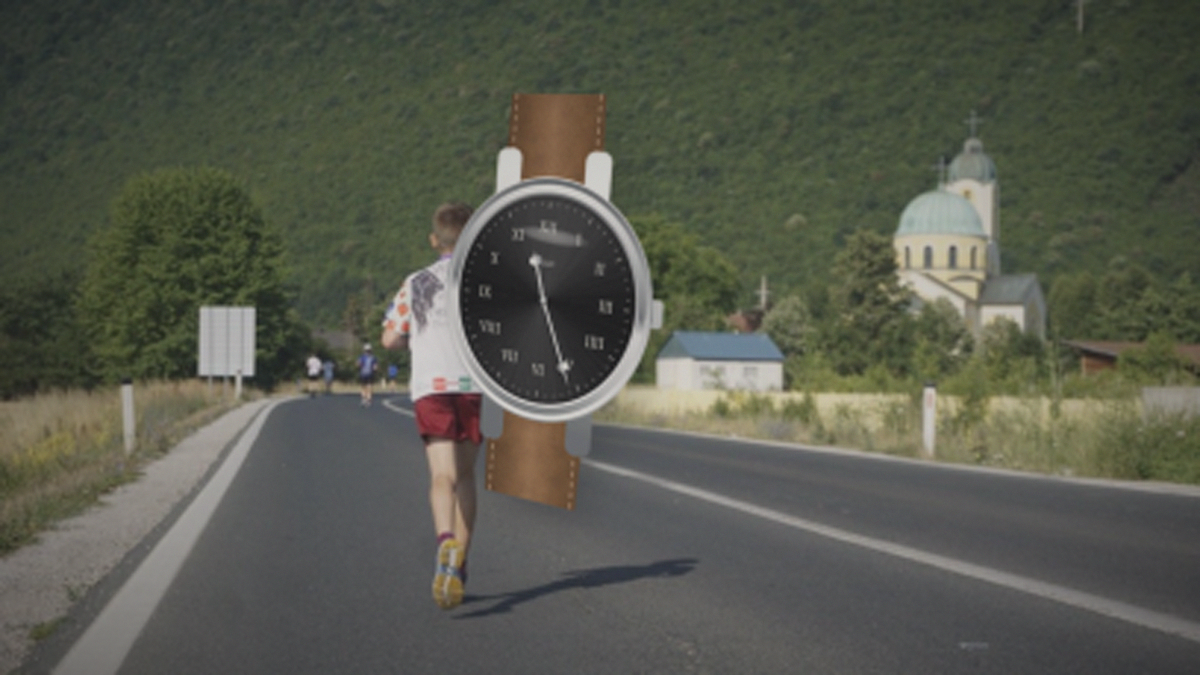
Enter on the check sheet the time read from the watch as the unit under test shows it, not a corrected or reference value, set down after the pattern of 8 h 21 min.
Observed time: 11 h 26 min
